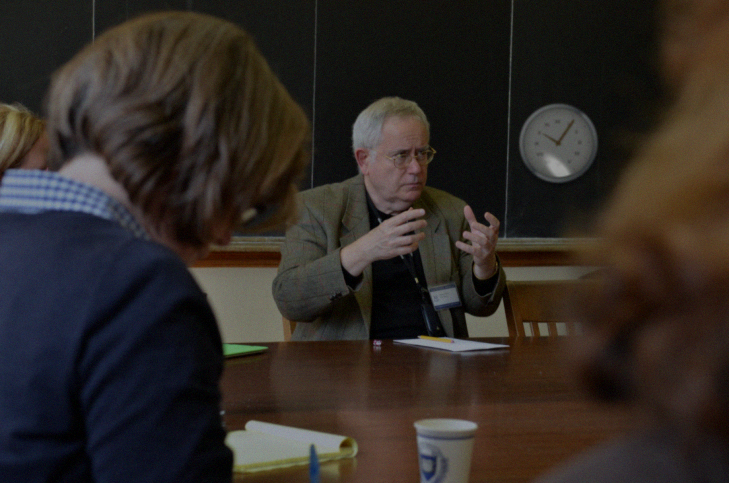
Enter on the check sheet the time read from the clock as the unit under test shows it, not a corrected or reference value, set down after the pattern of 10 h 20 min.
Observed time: 10 h 06 min
